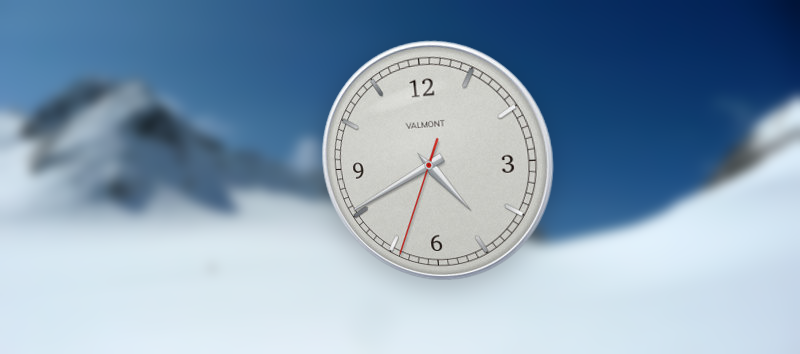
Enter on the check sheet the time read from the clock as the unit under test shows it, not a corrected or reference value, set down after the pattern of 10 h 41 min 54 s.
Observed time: 4 h 40 min 34 s
